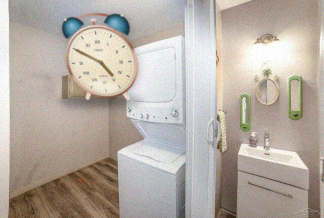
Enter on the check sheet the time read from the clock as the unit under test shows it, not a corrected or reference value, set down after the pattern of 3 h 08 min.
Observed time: 4 h 50 min
